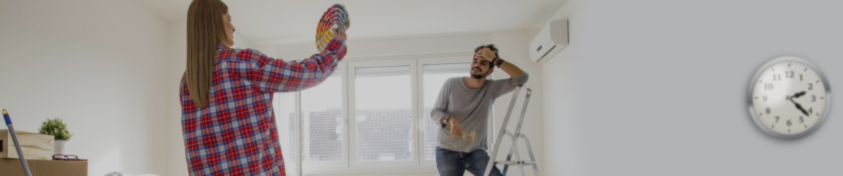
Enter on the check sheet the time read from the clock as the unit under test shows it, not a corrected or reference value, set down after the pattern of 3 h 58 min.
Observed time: 2 h 22 min
